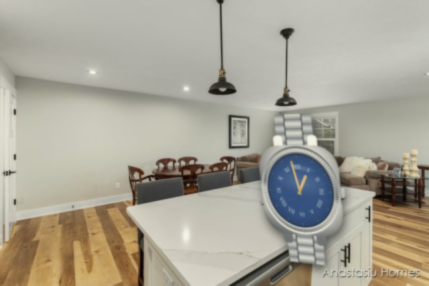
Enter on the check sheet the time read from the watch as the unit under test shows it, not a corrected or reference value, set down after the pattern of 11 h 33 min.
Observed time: 12 h 58 min
